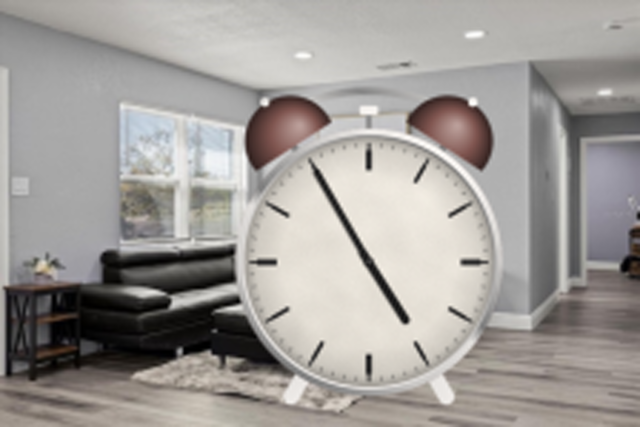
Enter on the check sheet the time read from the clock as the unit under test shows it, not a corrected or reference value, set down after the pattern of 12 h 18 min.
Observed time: 4 h 55 min
